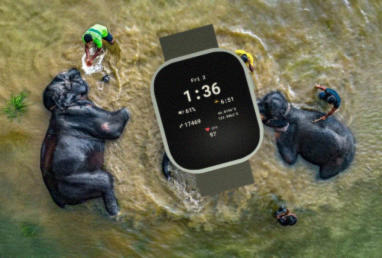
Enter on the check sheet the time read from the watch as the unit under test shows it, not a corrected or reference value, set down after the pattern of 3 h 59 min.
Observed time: 1 h 36 min
